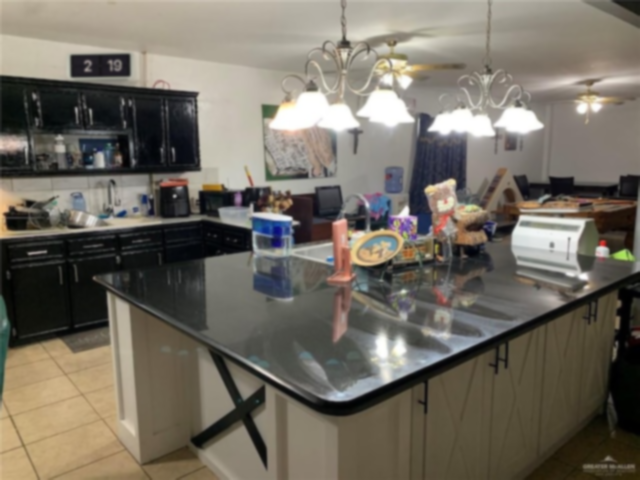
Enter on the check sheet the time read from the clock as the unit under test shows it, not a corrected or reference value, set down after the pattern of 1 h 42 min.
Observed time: 2 h 19 min
